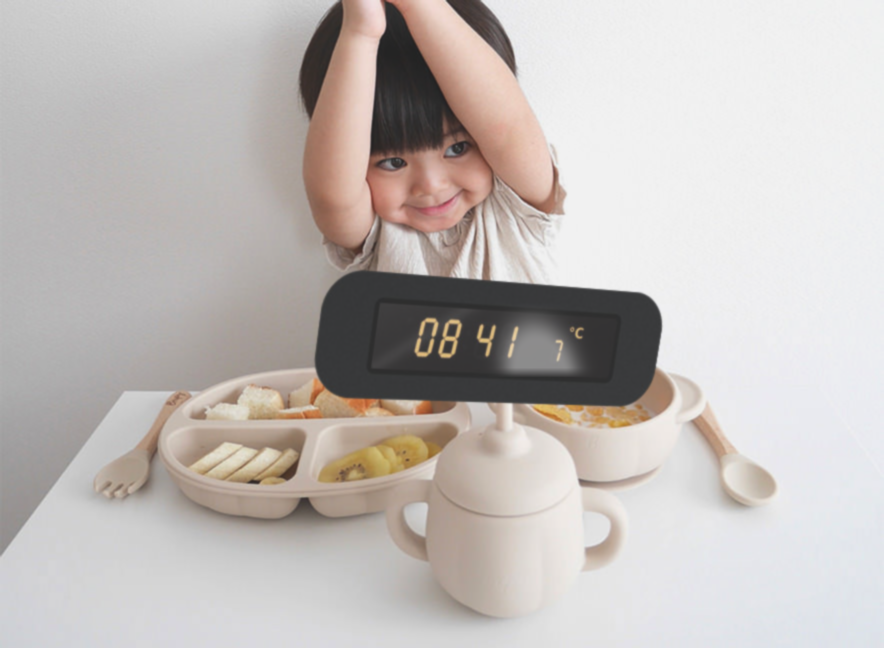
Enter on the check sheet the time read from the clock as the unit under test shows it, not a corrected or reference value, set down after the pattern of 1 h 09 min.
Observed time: 8 h 41 min
